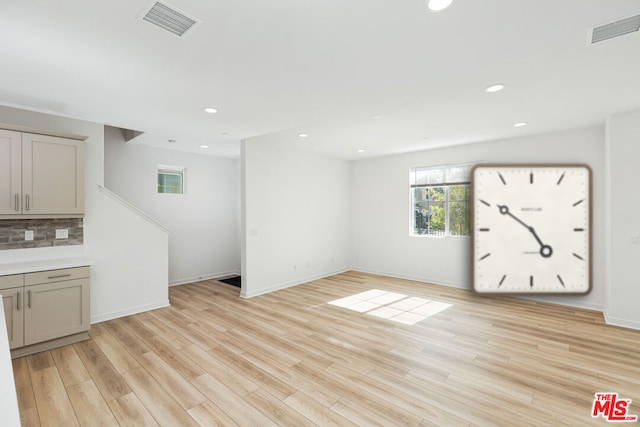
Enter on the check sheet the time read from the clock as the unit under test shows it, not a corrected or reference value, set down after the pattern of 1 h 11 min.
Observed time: 4 h 51 min
